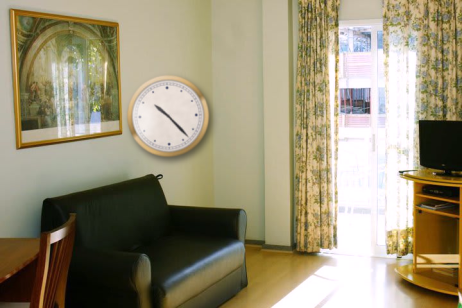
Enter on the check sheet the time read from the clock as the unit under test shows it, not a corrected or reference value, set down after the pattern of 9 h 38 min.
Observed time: 10 h 23 min
